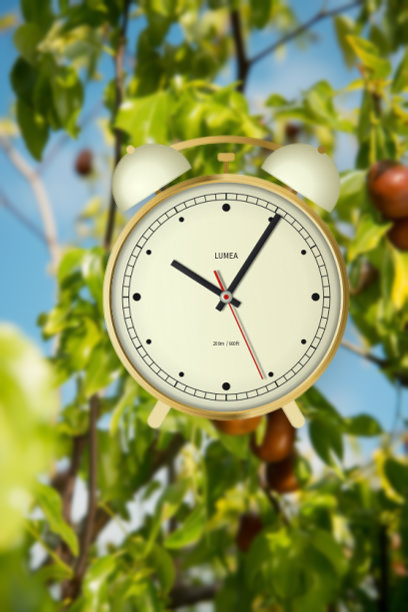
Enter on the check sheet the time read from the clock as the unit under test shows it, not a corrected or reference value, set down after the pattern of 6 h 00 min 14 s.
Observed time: 10 h 05 min 26 s
